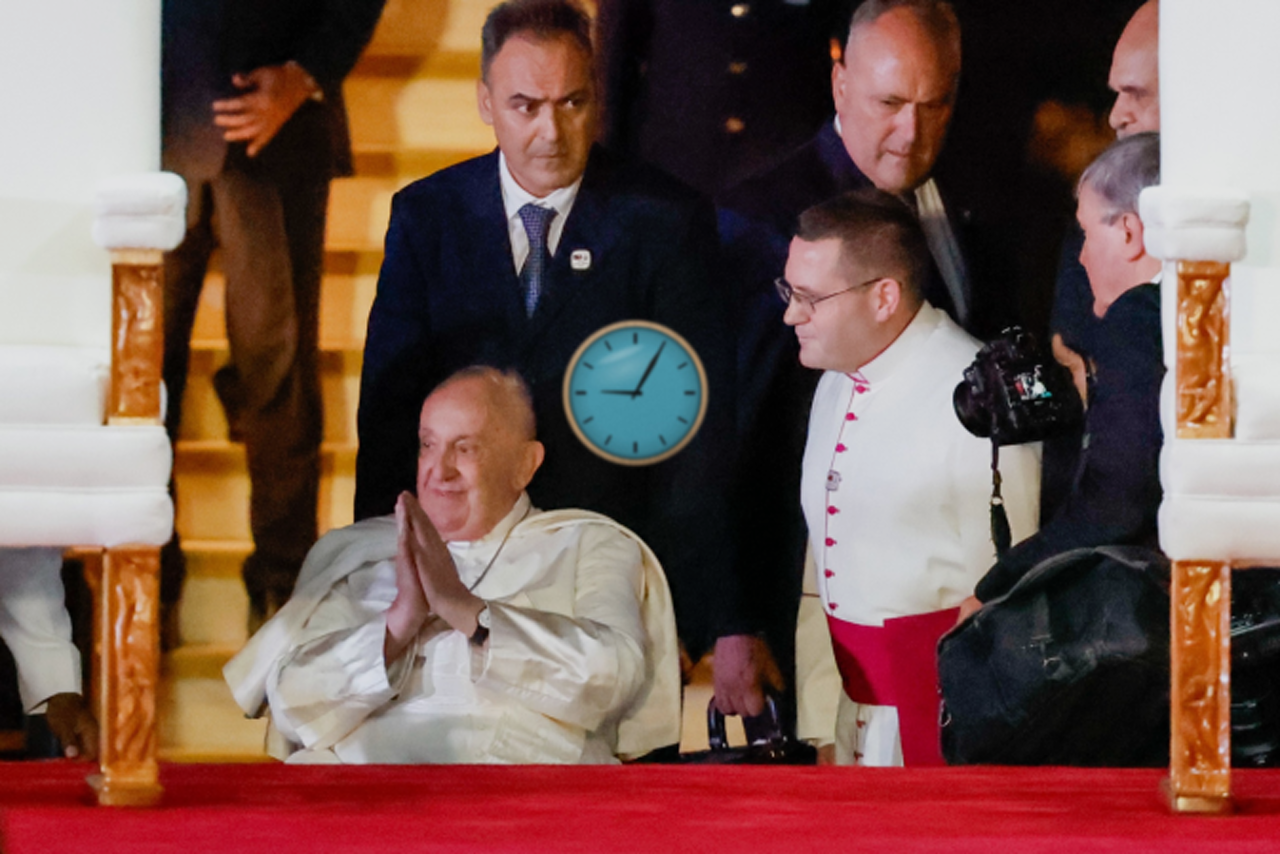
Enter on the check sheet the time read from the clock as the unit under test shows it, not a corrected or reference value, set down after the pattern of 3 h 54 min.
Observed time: 9 h 05 min
